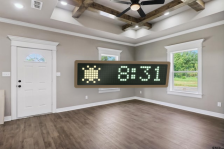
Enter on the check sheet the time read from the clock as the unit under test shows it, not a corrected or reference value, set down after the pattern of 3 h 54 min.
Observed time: 8 h 31 min
